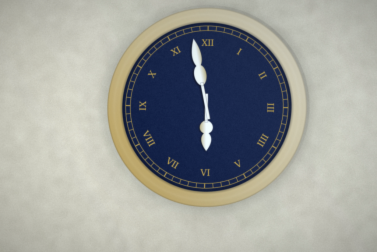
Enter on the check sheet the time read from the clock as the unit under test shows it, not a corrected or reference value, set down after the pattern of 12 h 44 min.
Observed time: 5 h 58 min
